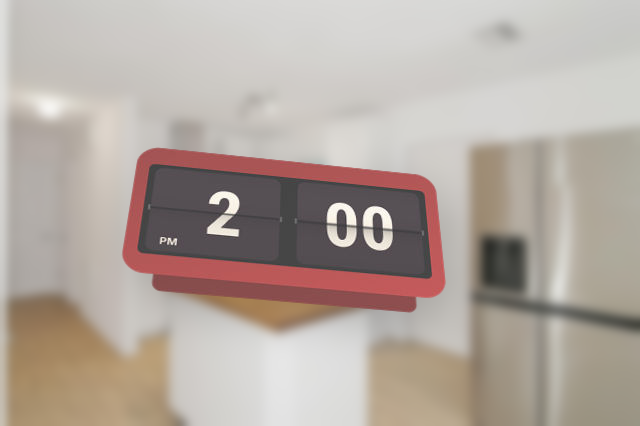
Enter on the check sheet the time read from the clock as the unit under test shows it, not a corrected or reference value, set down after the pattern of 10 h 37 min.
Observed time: 2 h 00 min
